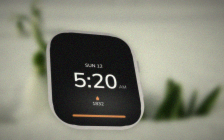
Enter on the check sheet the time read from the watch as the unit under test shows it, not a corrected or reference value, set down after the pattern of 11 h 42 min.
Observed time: 5 h 20 min
